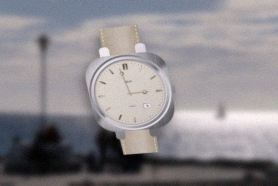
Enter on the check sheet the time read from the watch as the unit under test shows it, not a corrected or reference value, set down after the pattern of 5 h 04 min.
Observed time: 2 h 58 min
